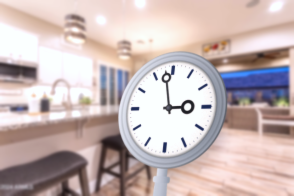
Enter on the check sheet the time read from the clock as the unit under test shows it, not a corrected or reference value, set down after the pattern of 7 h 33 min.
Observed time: 2 h 58 min
